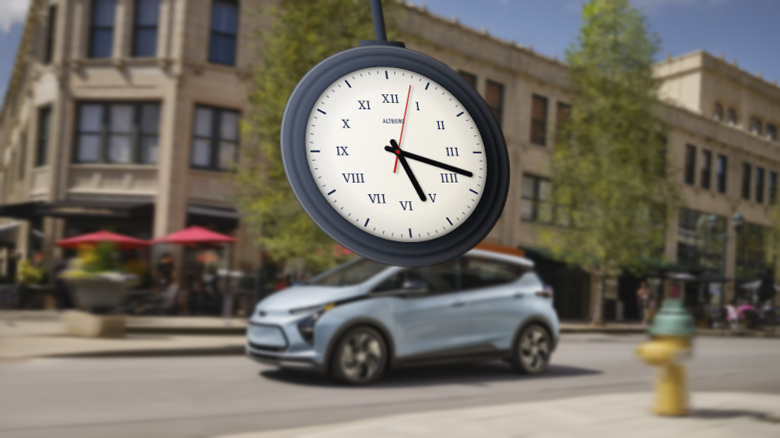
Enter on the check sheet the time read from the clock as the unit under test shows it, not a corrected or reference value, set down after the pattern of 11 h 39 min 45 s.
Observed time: 5 h 18 min 03 s
